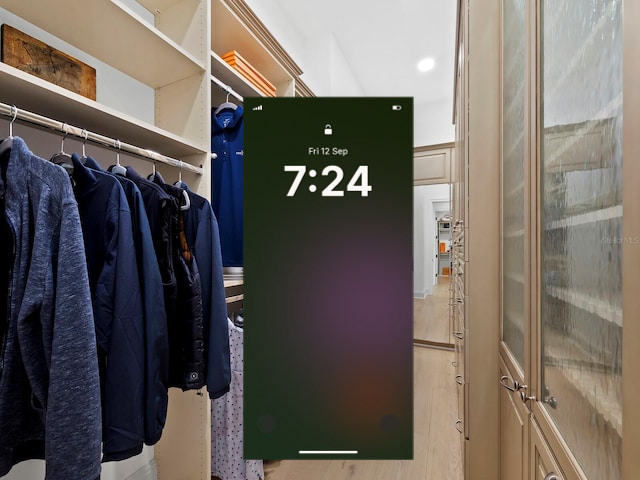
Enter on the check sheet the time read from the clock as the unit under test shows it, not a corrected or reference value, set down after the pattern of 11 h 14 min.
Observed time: 7 h 24 min
